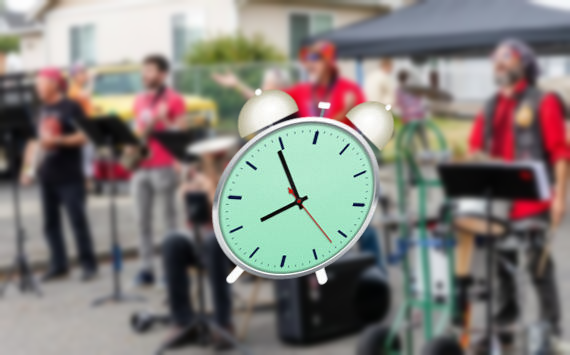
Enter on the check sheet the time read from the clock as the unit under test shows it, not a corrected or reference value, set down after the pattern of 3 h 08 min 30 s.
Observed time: 7 h 54 min 22 s
